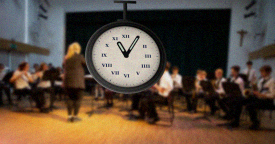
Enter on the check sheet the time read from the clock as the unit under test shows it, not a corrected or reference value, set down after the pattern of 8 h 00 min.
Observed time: 11 h 05 min
